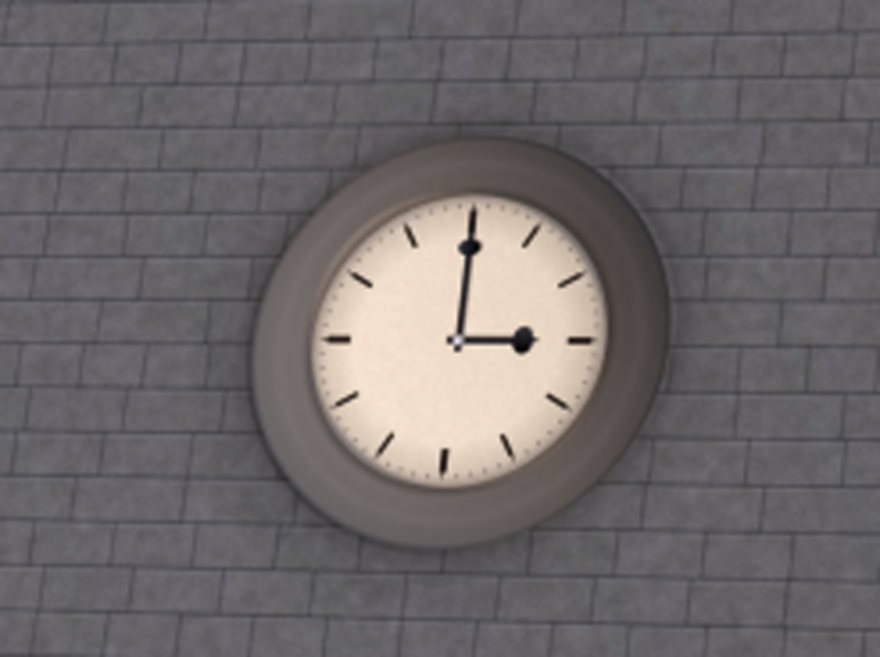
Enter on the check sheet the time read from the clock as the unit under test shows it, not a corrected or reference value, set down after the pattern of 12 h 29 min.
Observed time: 3 h 00 min
